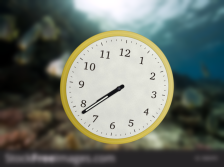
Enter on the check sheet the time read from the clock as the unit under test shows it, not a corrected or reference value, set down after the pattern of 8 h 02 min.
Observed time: 7 h 38 min
